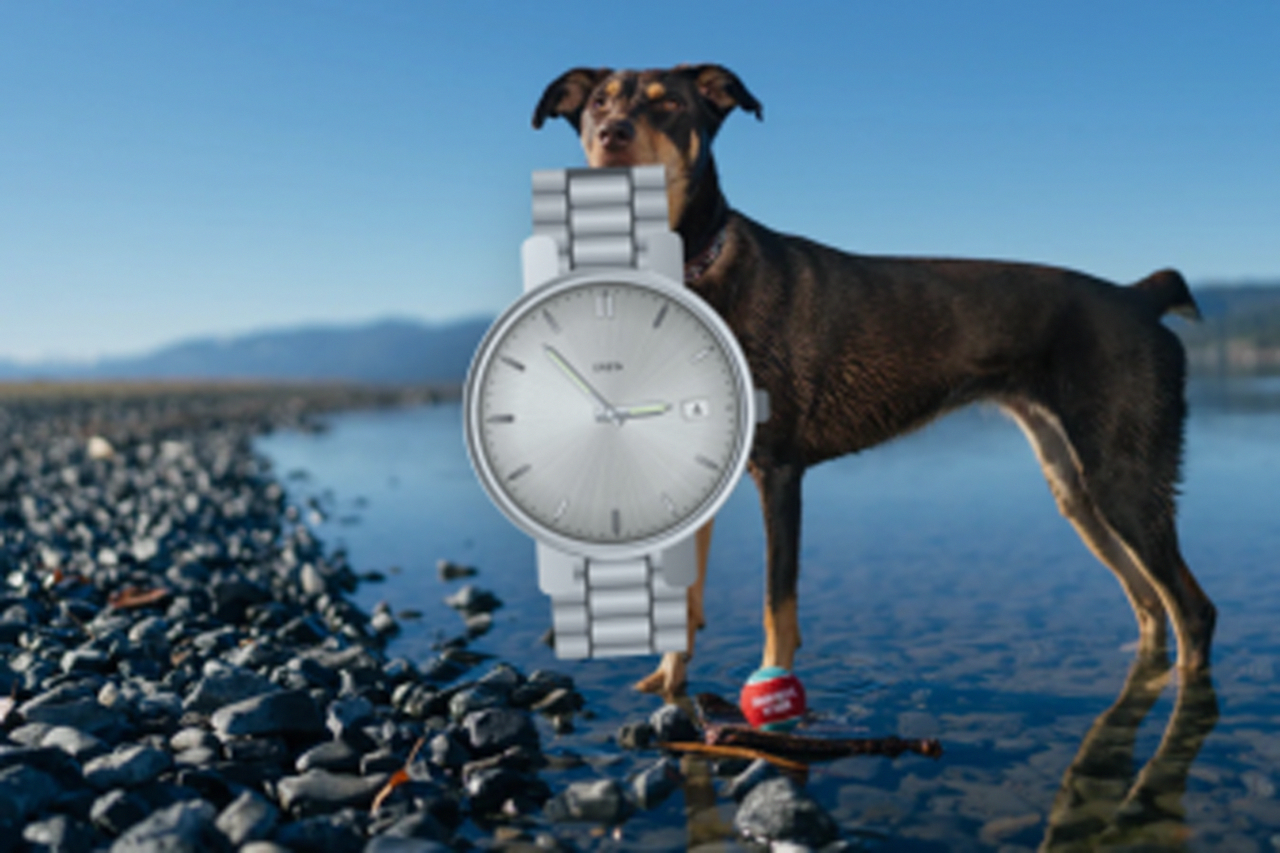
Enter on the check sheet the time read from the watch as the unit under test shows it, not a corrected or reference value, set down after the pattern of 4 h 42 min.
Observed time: 2 h 53 min
